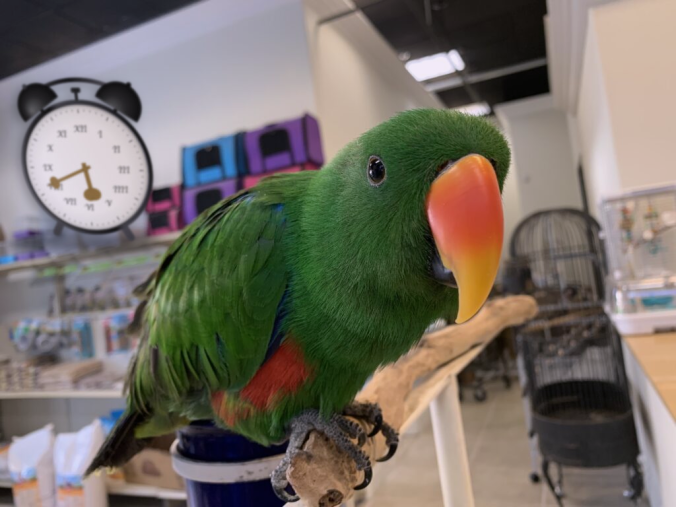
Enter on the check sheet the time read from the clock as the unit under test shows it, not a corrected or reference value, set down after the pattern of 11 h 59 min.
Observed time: 5 h 41 min
